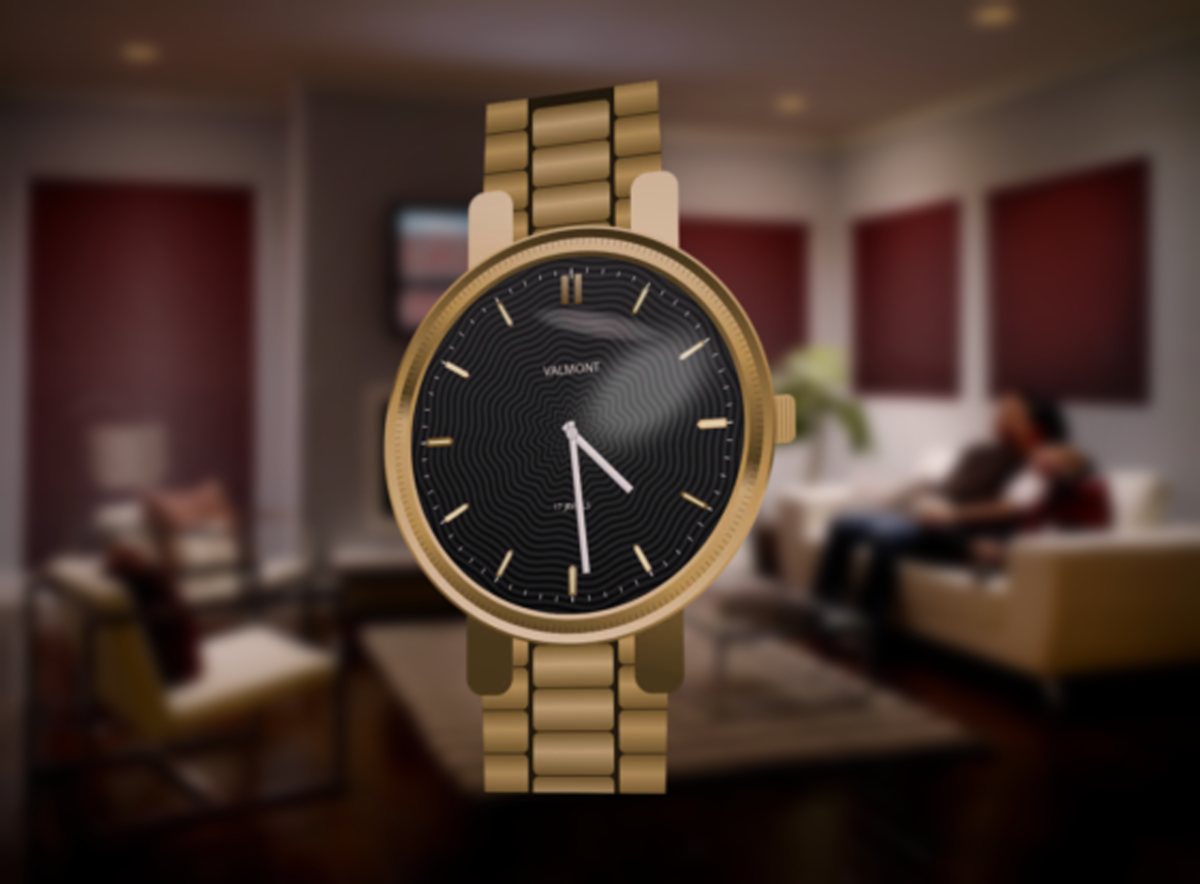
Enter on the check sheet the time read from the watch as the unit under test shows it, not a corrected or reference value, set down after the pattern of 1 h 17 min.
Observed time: 4 h 29 min
